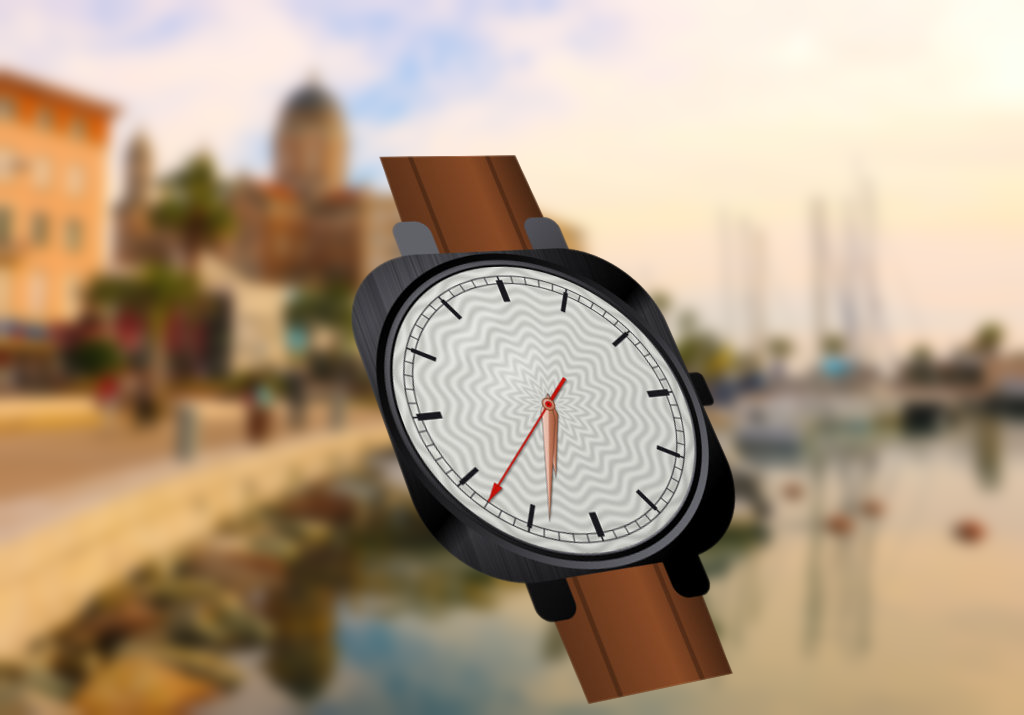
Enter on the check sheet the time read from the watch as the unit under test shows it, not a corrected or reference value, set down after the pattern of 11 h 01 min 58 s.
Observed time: 6 h 33 min 38 s
